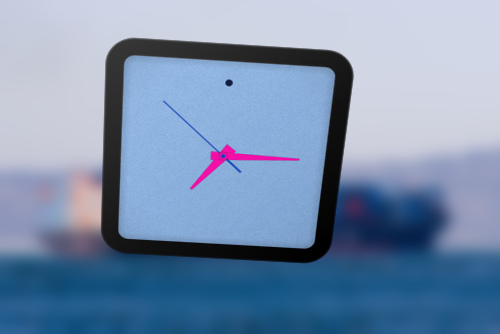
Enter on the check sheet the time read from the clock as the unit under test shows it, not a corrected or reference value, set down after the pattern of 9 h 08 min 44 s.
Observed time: 7 h 14 min 52 s
